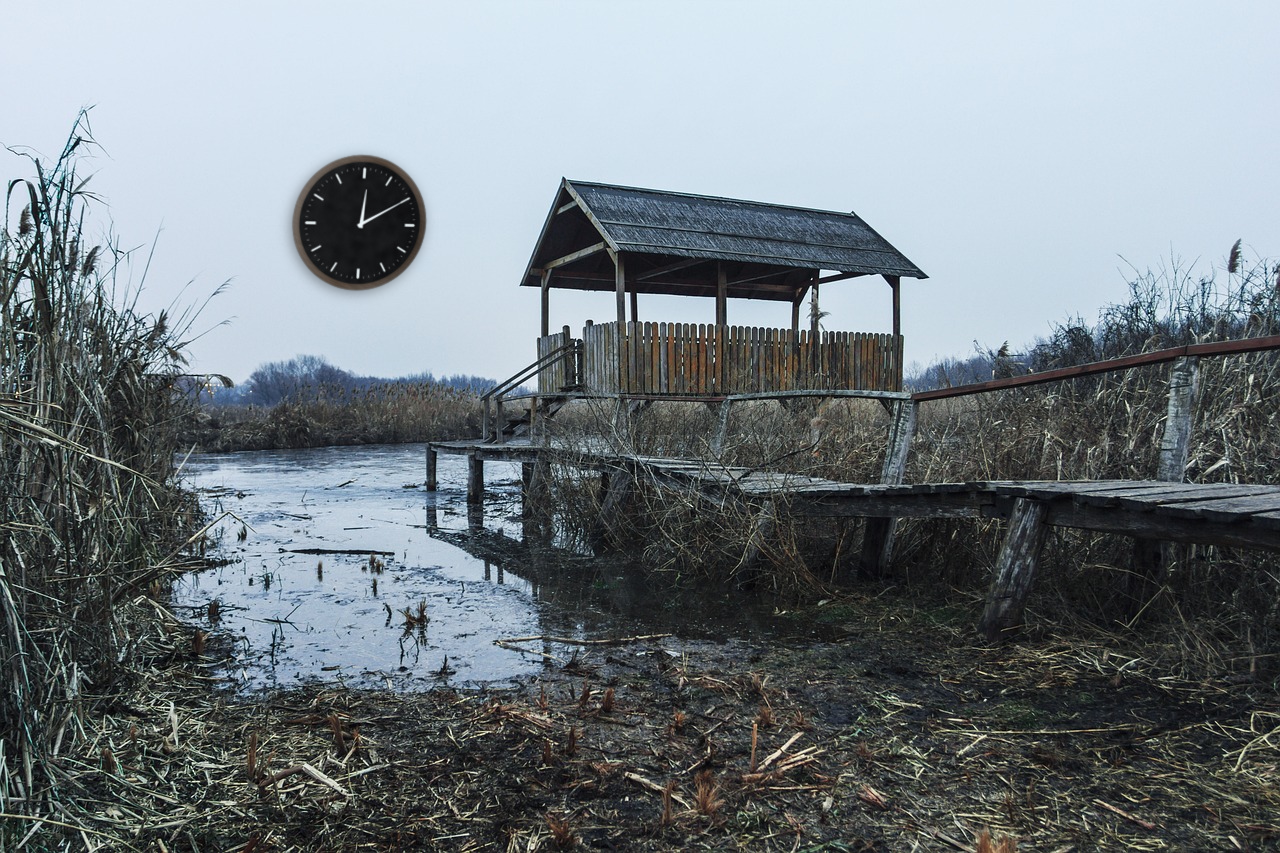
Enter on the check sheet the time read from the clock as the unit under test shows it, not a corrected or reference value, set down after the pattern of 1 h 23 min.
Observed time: 12 h 10 min
